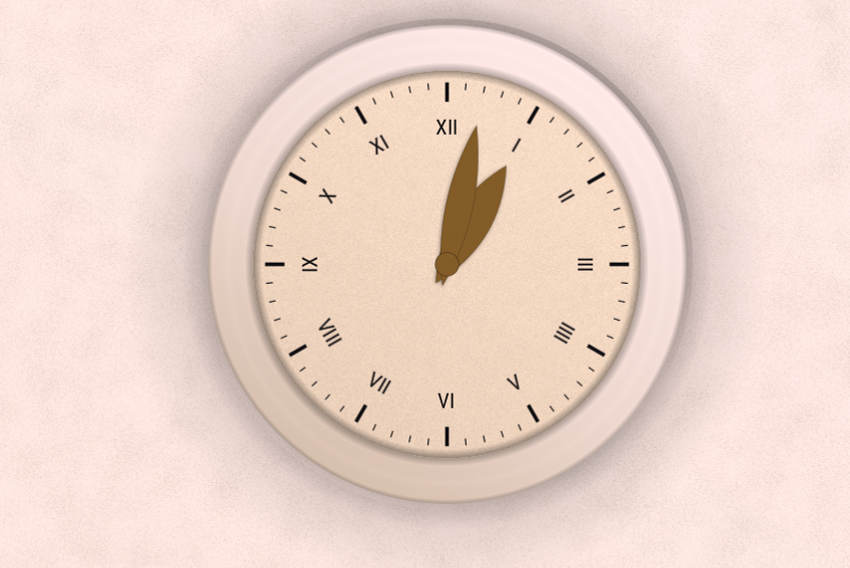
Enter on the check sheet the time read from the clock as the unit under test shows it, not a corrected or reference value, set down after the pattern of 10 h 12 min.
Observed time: 1 h 02 min
